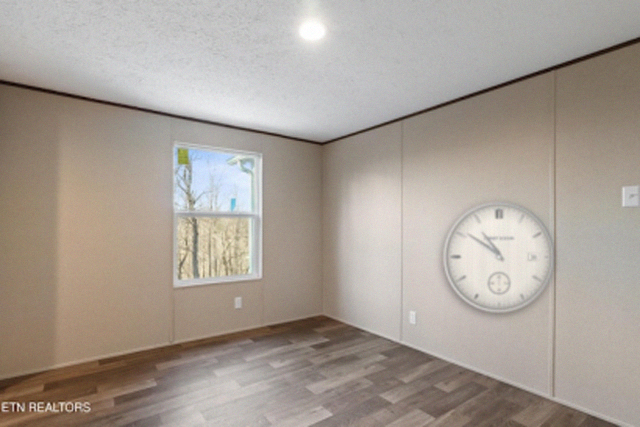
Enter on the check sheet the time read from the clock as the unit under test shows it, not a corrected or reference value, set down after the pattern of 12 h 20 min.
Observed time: 10 h 51 min
